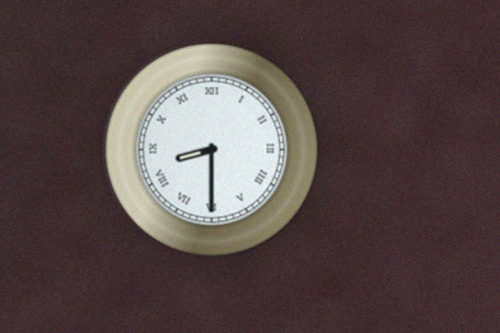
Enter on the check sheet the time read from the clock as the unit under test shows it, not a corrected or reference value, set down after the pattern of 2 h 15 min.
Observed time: 8 h 30 min
